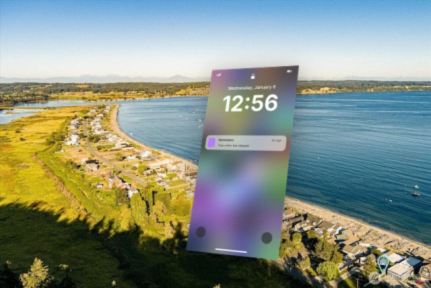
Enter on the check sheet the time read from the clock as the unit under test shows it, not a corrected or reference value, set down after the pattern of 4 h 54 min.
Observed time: 12 h 56 min
